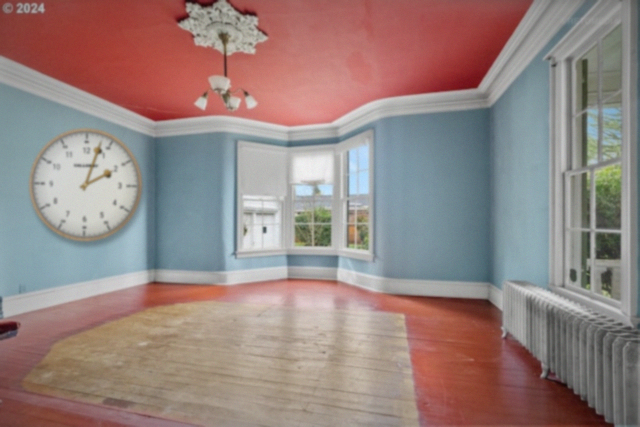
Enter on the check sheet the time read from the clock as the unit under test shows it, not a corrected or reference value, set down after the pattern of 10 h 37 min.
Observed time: 2 h 03 min
